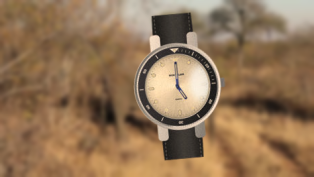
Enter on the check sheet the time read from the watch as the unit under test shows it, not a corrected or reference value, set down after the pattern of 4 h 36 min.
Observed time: 5 h 00 min
